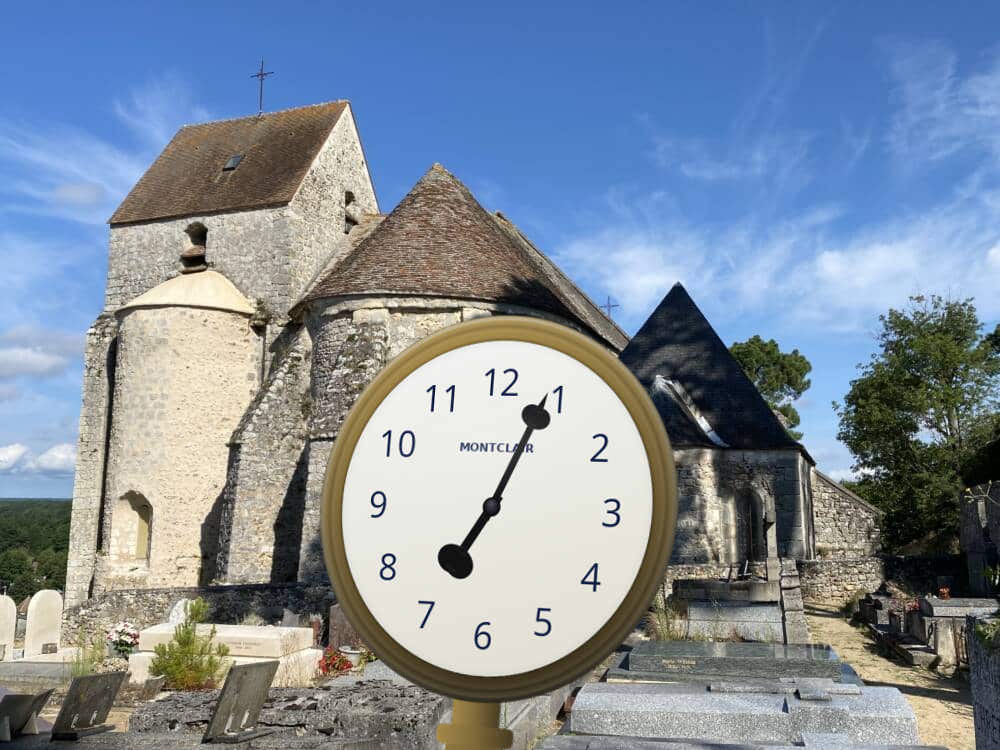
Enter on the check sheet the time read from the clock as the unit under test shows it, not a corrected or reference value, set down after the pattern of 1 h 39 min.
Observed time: 7 h 04 min
